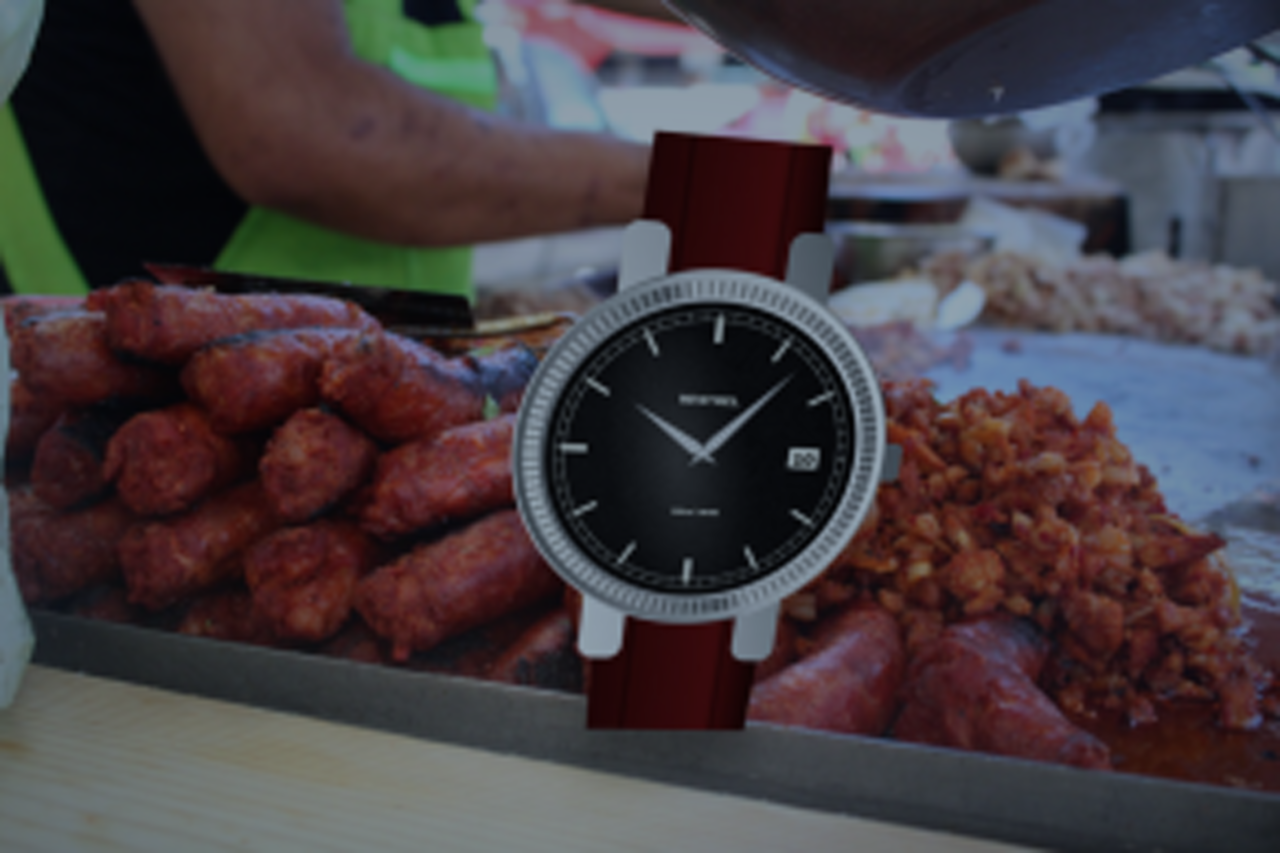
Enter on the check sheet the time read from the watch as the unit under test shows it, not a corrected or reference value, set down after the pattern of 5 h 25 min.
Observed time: 10 h 07 min
